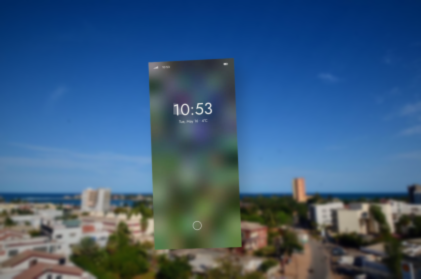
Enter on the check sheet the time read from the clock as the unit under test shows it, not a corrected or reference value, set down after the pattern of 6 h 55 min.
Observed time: 10 h 53 min
